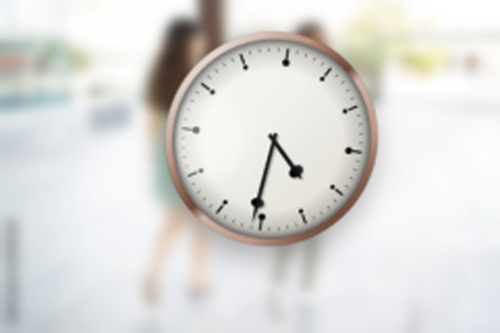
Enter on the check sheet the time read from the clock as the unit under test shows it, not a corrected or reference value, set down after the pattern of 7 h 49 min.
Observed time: 4 h 31 min
